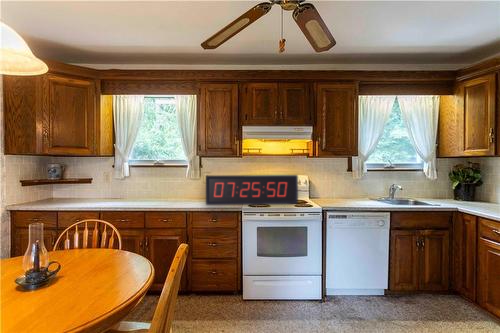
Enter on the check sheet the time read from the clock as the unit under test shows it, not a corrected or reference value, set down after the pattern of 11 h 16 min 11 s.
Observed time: 7 h 25 min 50 s
